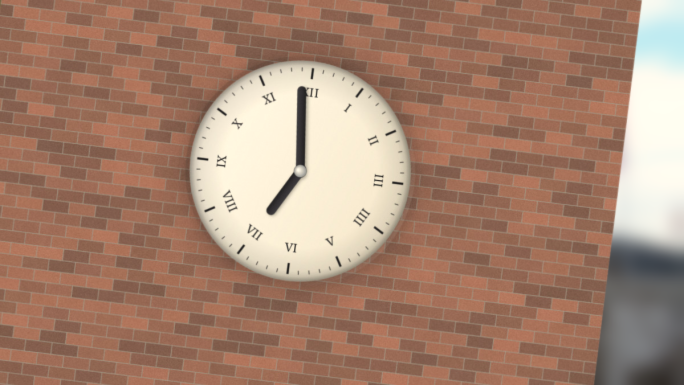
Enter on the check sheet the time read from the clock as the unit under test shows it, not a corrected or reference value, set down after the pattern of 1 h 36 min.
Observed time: 6 h 59 min
